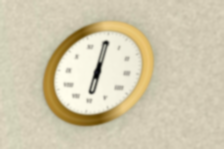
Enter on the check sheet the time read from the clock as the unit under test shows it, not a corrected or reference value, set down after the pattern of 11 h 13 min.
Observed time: 6 h 00 min
